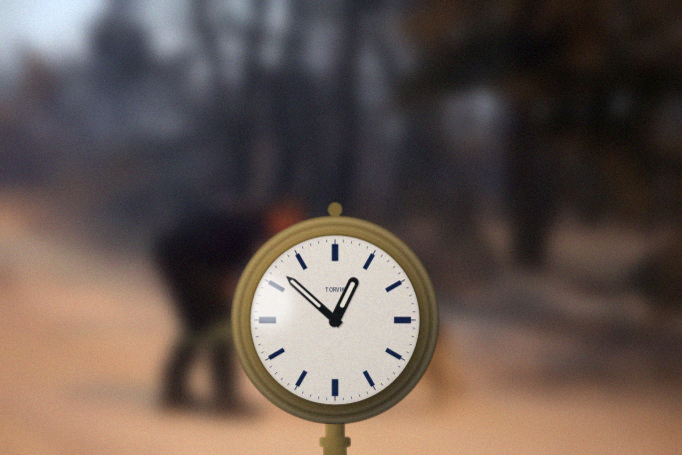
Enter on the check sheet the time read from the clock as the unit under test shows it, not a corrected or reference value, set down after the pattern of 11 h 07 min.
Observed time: 12 h 52 min
